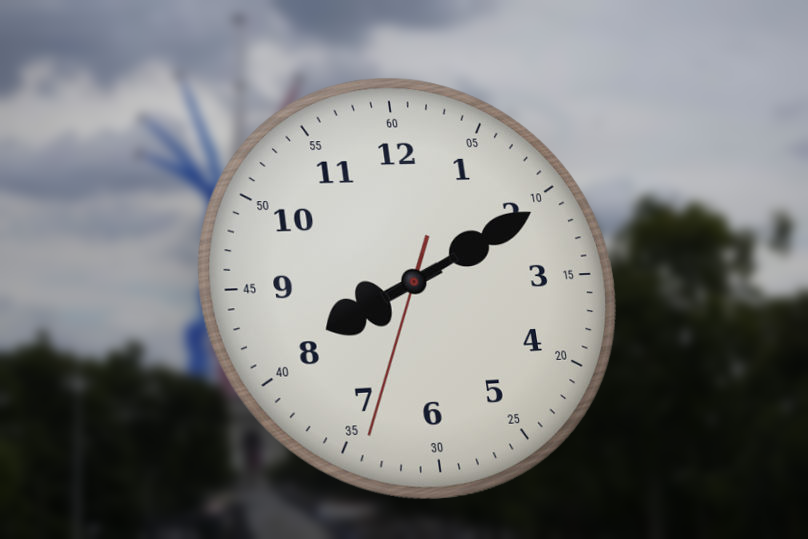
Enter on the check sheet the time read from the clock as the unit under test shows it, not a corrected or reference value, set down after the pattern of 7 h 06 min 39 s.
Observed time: 8 h 10 min 34 s
